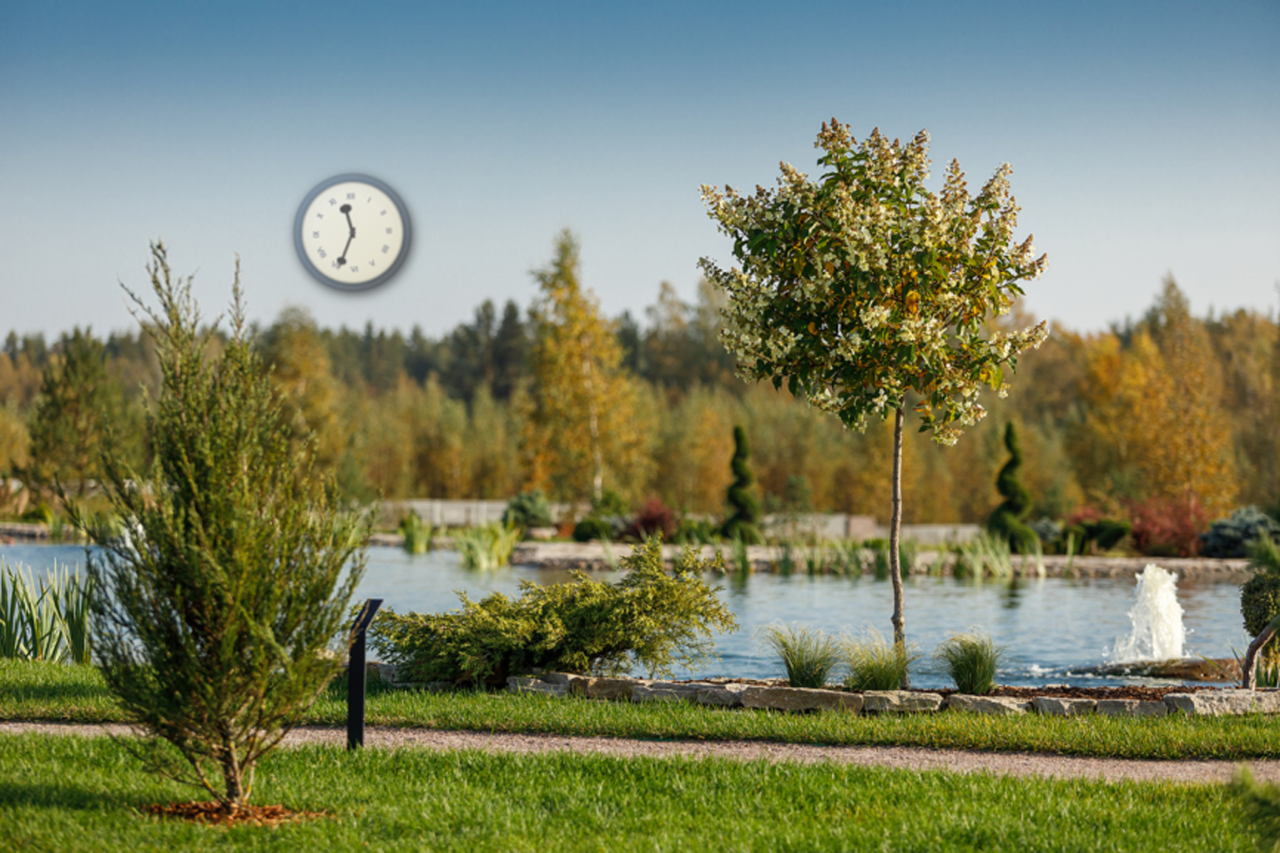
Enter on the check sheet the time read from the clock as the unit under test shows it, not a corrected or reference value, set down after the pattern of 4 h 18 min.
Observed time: 11 h 34 min
